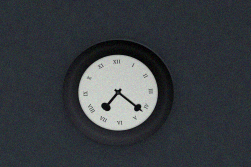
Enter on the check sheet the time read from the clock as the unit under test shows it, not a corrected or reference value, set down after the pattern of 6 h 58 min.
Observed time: 7 h 22 min
